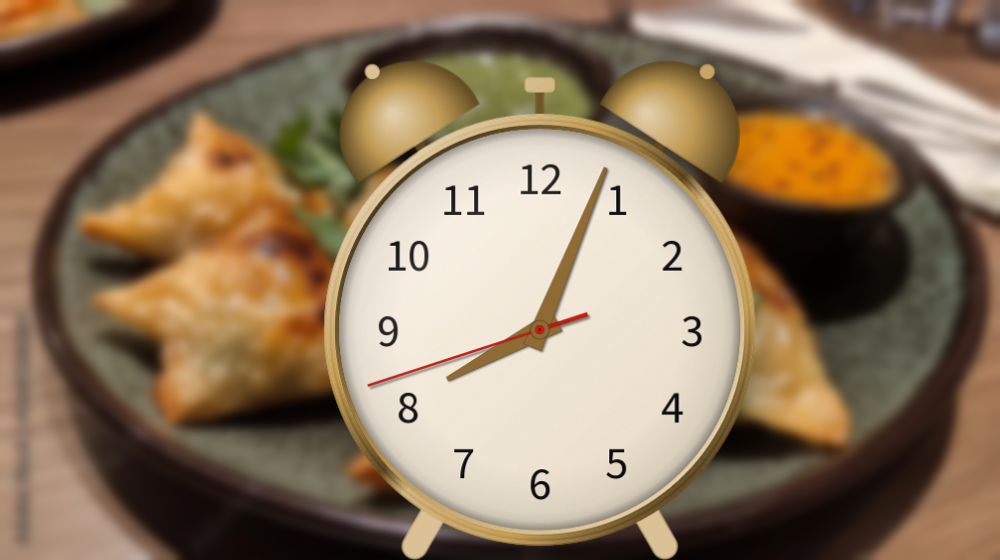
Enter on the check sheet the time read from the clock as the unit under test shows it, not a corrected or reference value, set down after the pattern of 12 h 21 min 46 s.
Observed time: 8 h 03 min 42 s
